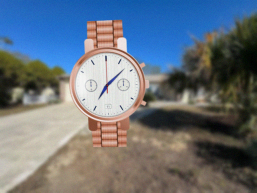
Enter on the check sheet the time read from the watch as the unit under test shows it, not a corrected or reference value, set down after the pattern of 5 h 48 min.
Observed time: 7 h 08 min
